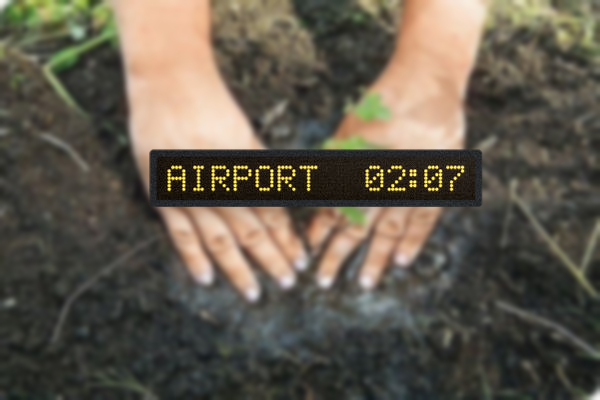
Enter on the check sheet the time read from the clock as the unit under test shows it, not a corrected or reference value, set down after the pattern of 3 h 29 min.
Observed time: 2 h 07 min
